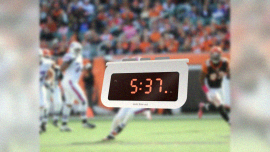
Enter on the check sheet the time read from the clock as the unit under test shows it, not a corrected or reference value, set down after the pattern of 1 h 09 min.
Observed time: 5 h 37 min
